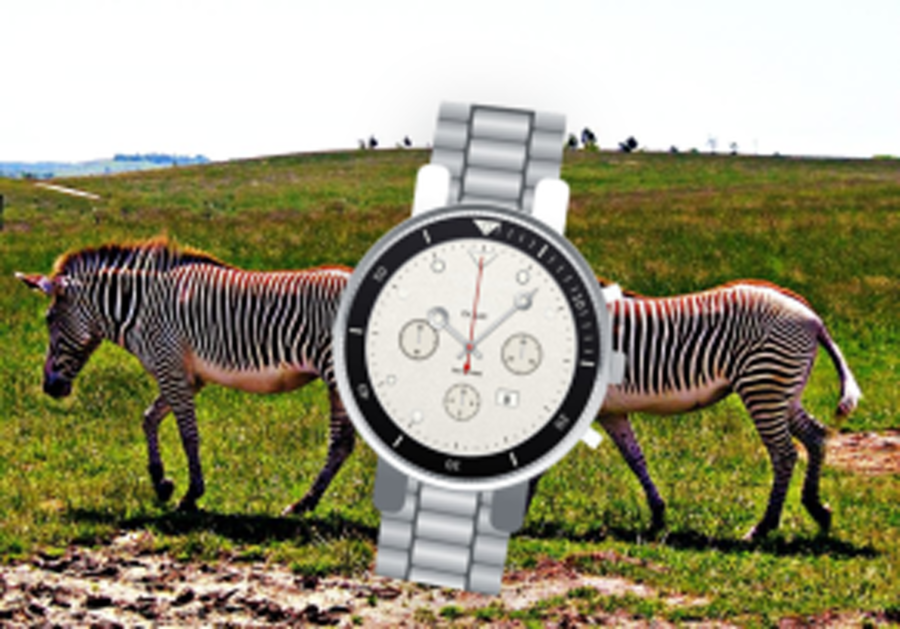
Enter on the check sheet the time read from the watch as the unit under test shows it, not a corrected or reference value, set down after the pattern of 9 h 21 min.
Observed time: 10 h 07 min
